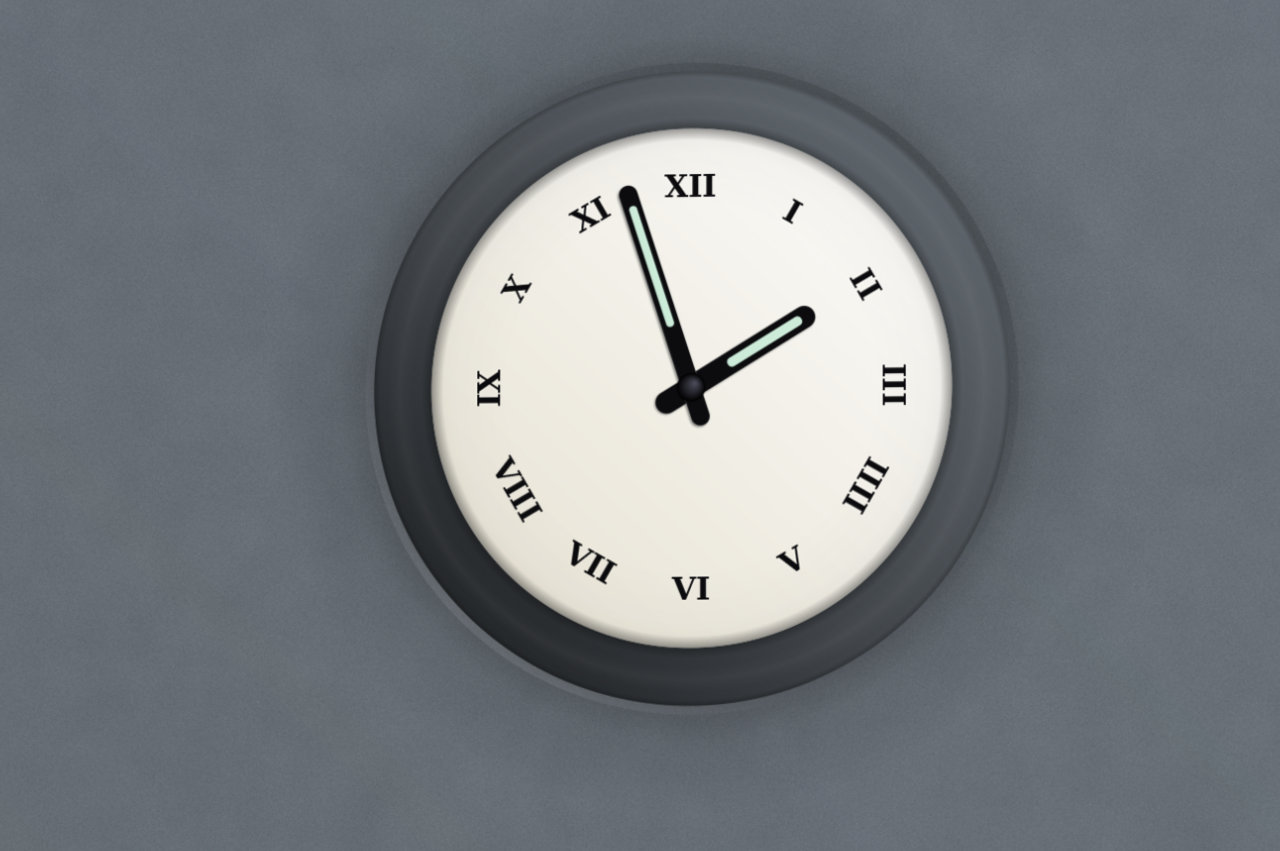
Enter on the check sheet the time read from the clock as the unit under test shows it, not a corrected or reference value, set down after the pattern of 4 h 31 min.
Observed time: 1 h 57 min
